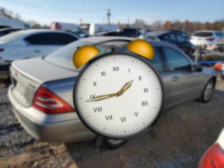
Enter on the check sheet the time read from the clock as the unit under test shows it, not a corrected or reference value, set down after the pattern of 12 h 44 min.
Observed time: 1 h 44 min
